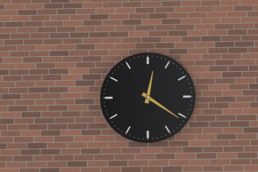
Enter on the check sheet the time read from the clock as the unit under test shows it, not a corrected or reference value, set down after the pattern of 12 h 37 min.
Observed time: 12 h 21 min
